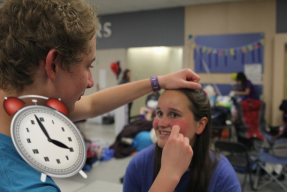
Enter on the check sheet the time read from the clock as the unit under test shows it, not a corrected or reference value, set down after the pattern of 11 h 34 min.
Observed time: 3 h 58 min
